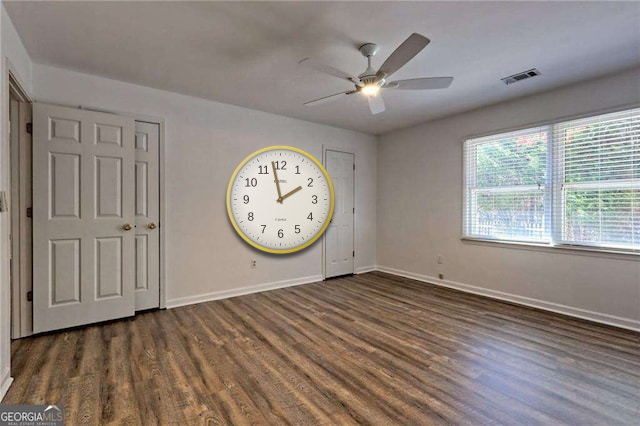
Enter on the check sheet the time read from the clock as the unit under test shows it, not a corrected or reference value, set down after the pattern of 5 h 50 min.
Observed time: 1 h 58 min
